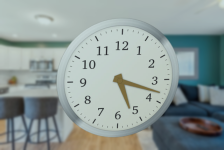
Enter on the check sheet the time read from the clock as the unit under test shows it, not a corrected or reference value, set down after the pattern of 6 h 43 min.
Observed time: 5 h 18 min
